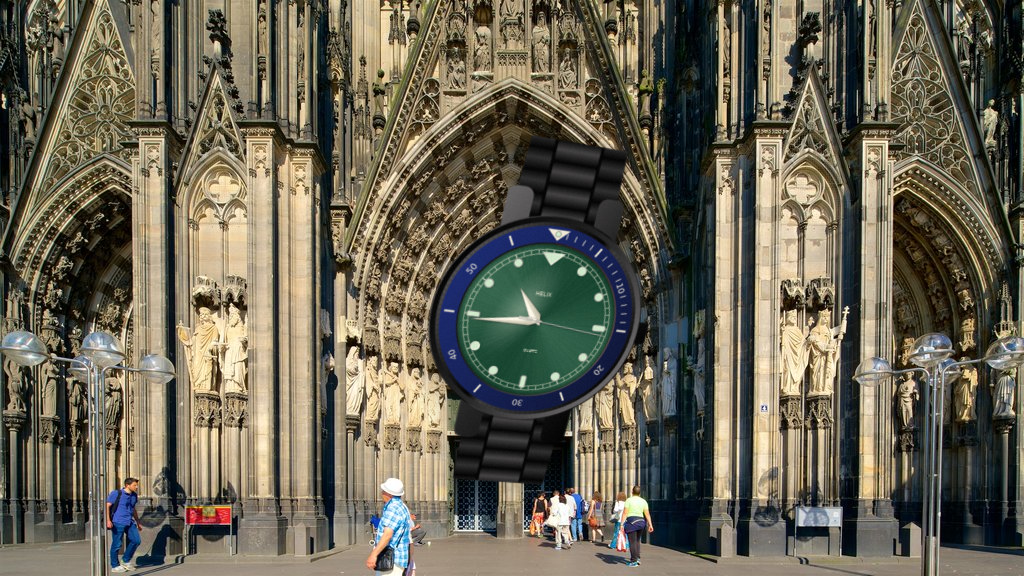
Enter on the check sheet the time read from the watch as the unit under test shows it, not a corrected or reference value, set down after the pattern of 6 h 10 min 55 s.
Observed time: 10 h 44 min 16 s
